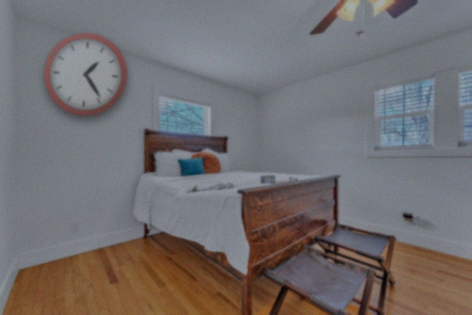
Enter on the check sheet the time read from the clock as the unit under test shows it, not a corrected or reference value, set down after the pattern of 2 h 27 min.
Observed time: 1 h 24 min
